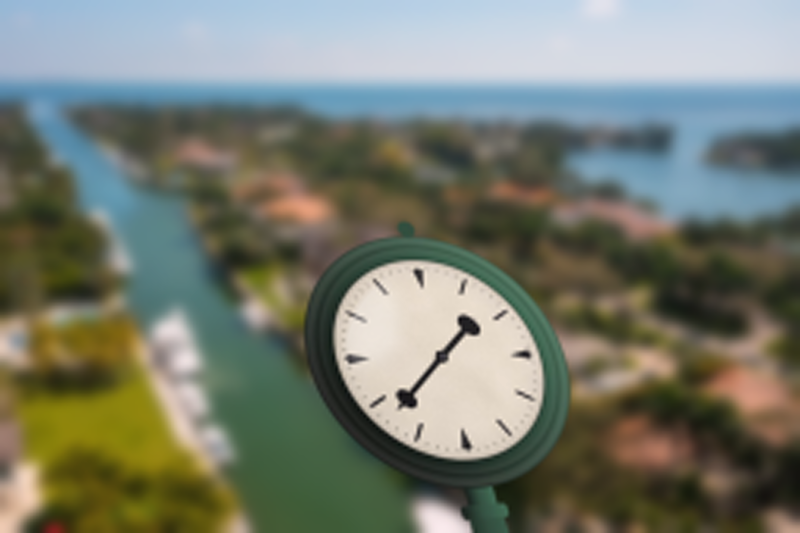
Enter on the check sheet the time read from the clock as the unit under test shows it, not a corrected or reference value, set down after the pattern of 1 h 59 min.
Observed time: 1 h 38 min
